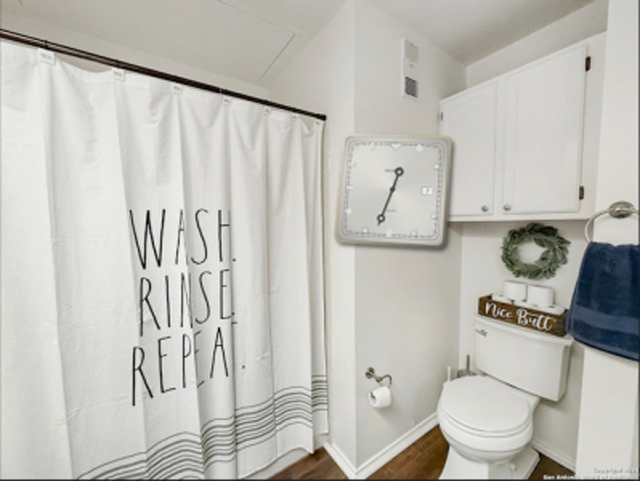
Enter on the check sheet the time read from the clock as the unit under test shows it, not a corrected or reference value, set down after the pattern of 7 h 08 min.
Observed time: 12 h 33 min
